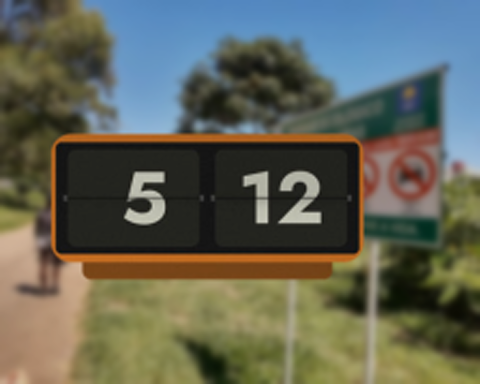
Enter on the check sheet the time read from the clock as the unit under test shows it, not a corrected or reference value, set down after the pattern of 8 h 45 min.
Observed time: 5 h 12 min
